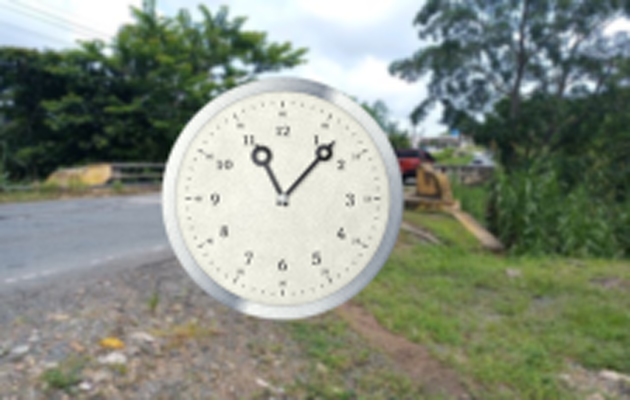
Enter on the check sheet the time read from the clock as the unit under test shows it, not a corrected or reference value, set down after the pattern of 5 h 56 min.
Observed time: 11 h 07 min
